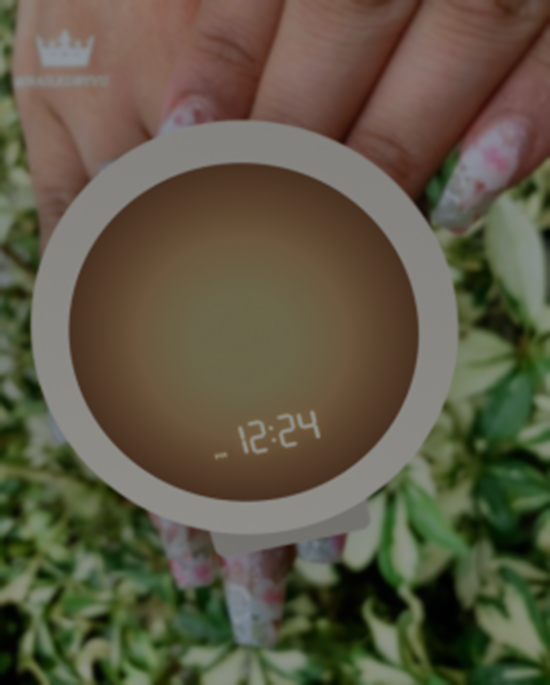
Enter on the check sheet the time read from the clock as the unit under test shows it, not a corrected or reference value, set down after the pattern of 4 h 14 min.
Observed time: 12 h 24 min
